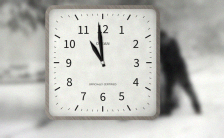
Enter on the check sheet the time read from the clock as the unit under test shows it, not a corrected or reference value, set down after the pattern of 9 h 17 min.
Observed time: 10 h 59 min
